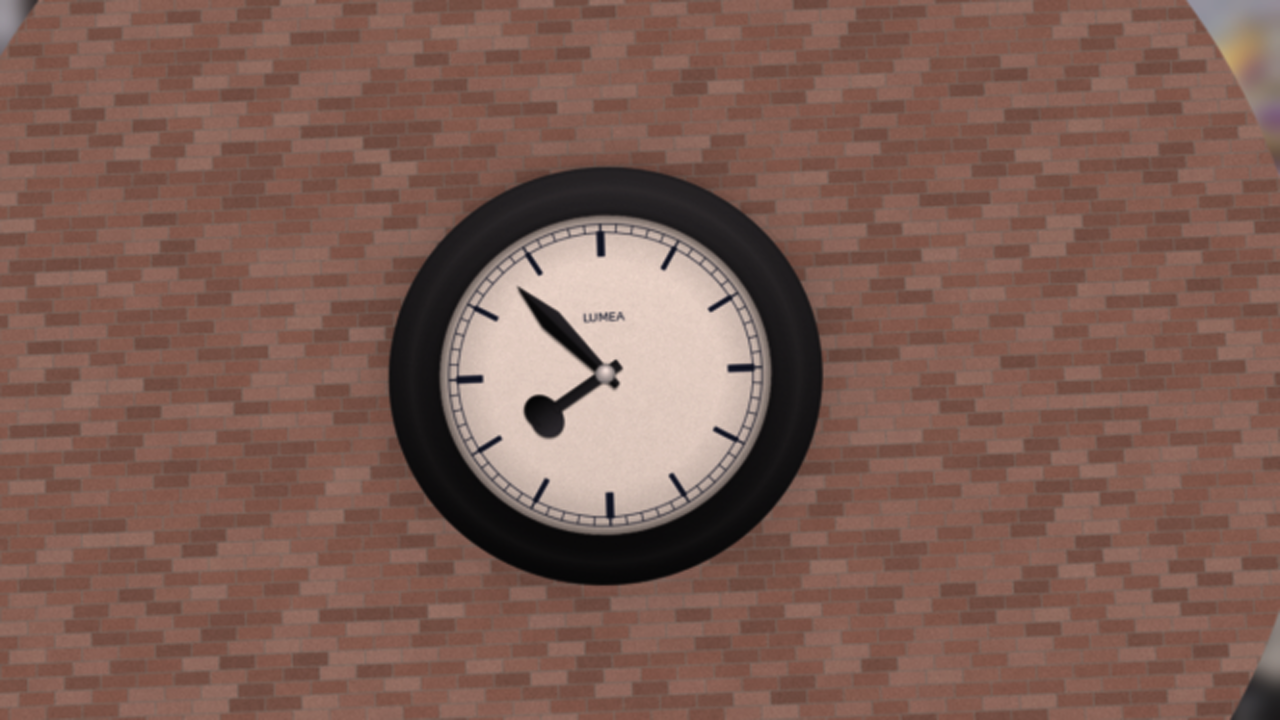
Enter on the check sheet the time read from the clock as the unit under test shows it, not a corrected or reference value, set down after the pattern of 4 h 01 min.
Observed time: 7 h 53 min
